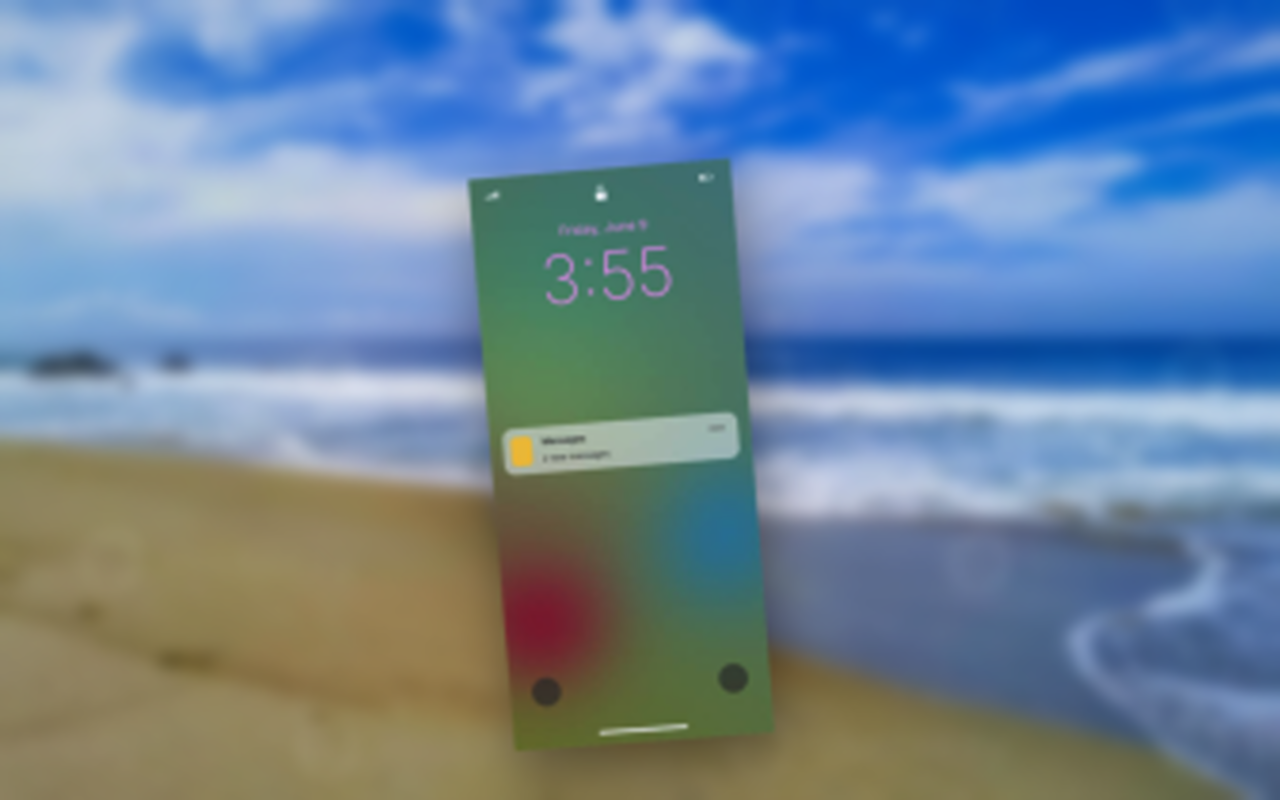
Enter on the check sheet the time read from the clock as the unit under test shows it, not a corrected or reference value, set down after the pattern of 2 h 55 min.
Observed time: 3 h 55 min
